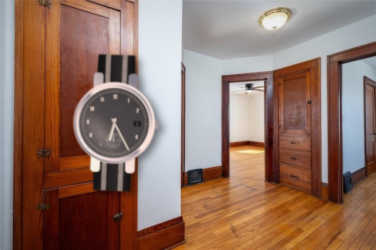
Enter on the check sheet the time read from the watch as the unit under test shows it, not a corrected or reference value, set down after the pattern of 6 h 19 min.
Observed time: 6 h 25 min
